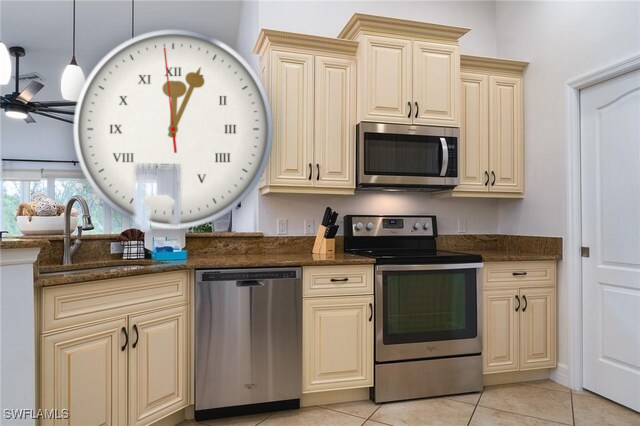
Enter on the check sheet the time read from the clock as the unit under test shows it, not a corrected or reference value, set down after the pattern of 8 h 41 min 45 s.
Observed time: 12 h 03 min 59 s
